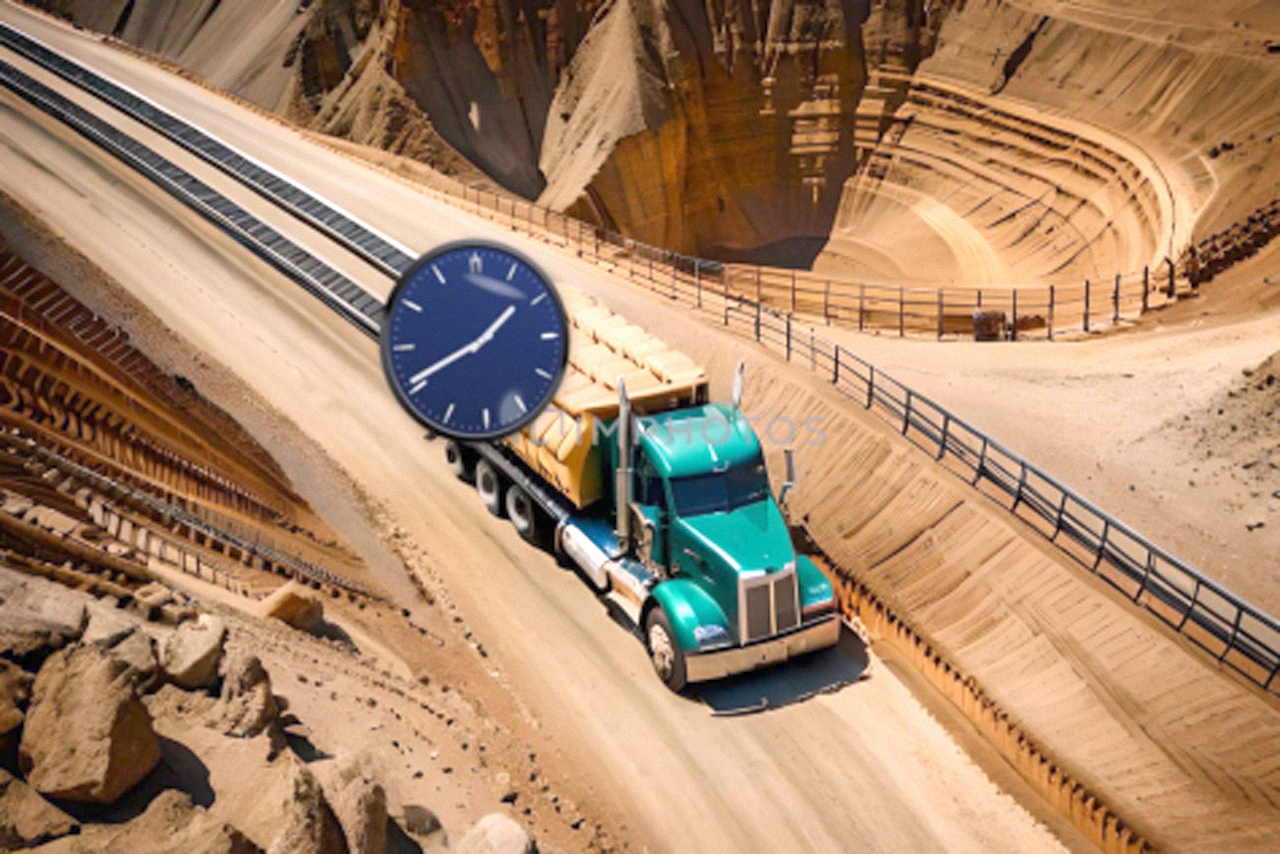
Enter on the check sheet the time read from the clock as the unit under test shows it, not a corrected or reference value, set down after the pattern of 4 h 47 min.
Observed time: 1 h 41 min
